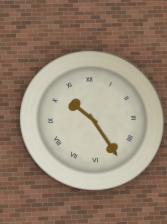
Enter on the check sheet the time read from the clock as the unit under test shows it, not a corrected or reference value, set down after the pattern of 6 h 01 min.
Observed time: 10 h 25 min
